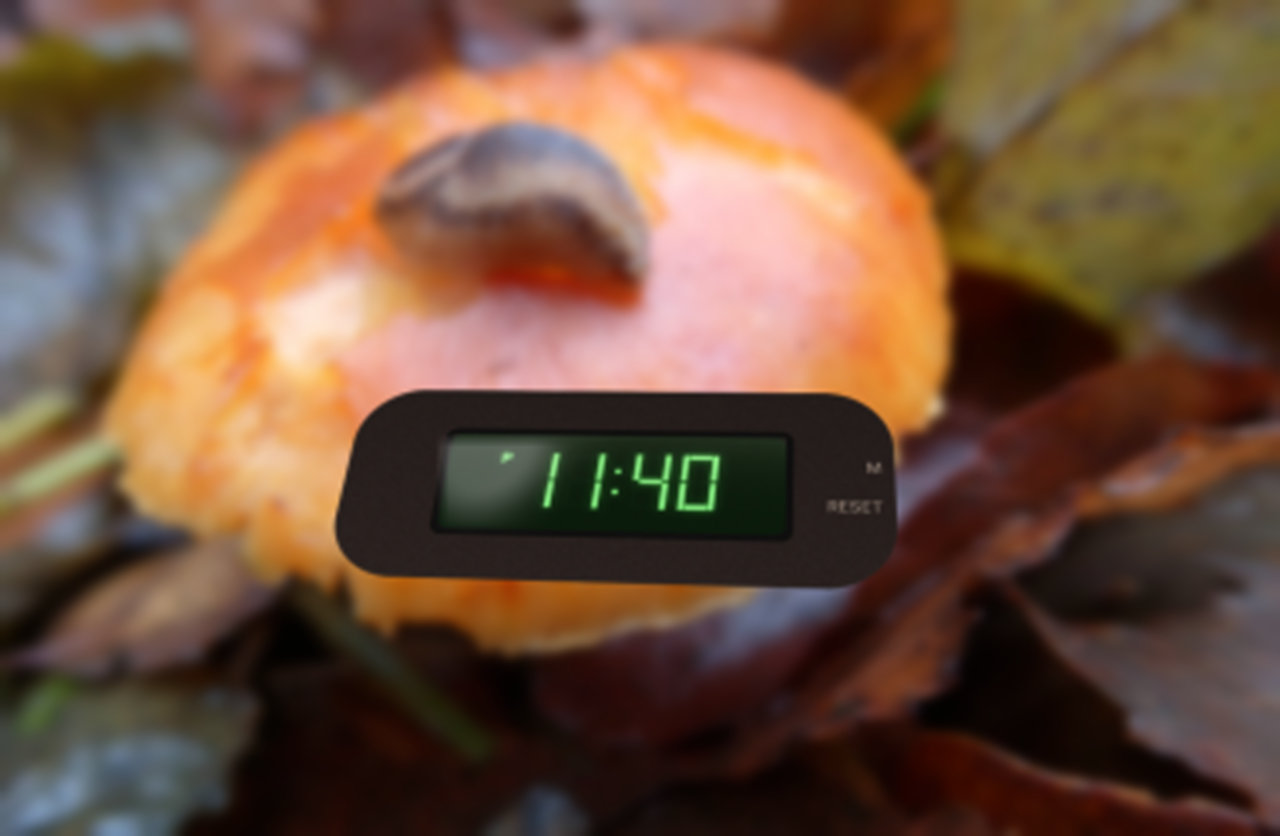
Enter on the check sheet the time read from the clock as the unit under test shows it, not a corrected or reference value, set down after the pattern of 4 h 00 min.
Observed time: 11 h 40 min
